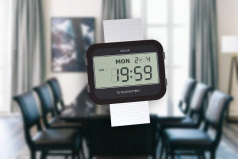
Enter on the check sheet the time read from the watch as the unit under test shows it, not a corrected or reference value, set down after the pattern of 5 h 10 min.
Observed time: 19 h 59 min
